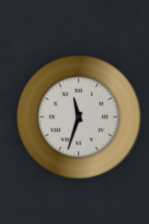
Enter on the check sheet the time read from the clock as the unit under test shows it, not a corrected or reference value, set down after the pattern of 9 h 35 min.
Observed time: 11 h 33 min
